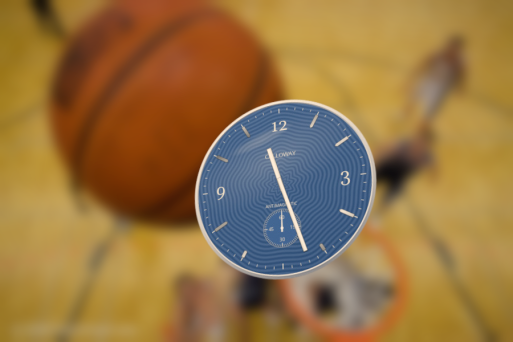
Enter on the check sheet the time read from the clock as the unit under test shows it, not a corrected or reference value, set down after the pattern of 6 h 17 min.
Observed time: 11 h 27 min
